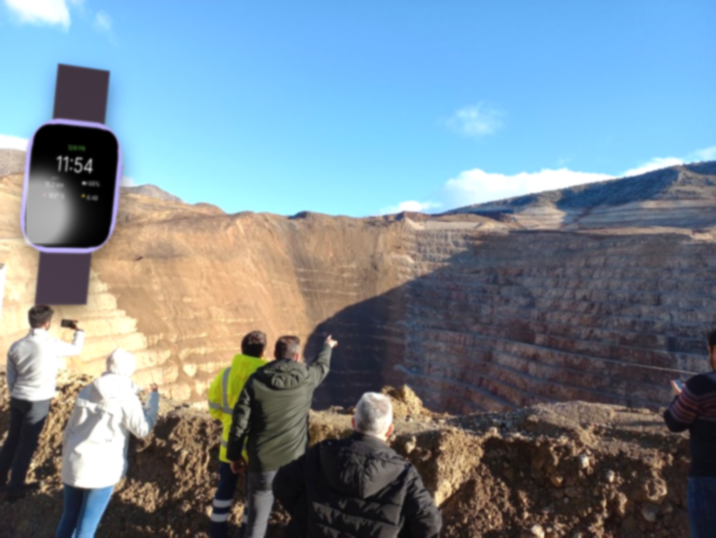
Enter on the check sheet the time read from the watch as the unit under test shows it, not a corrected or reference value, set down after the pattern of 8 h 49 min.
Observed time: 11 h 54 min
